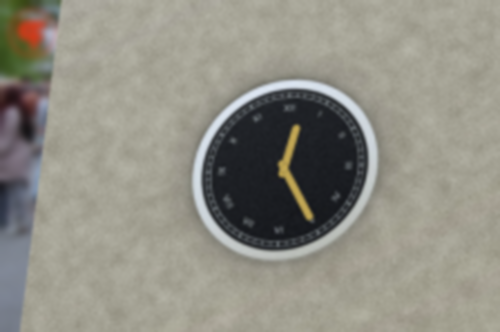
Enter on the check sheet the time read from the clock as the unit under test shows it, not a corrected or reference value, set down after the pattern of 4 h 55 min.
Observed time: 12 h 25 min
